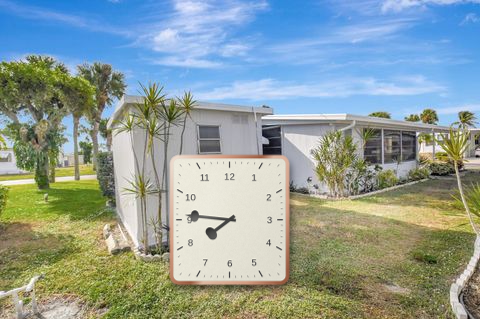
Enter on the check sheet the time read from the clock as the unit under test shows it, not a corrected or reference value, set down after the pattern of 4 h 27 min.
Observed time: 7 h 46 min
